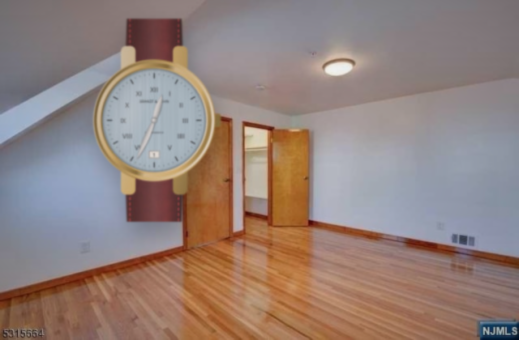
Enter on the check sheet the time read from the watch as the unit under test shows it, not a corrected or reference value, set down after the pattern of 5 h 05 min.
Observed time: 12 h 34 min
